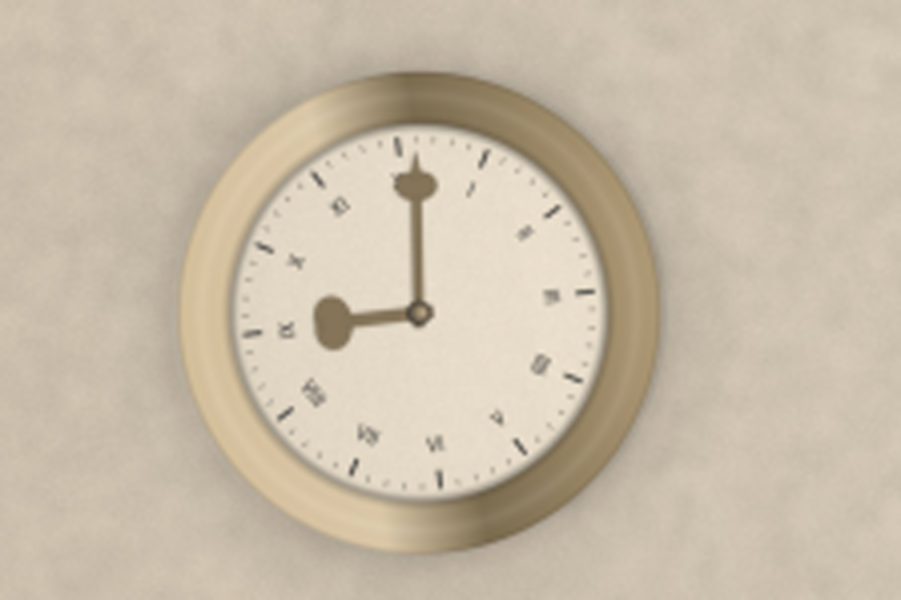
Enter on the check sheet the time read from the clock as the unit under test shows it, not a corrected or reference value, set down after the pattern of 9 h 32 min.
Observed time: 9 h 01 min
